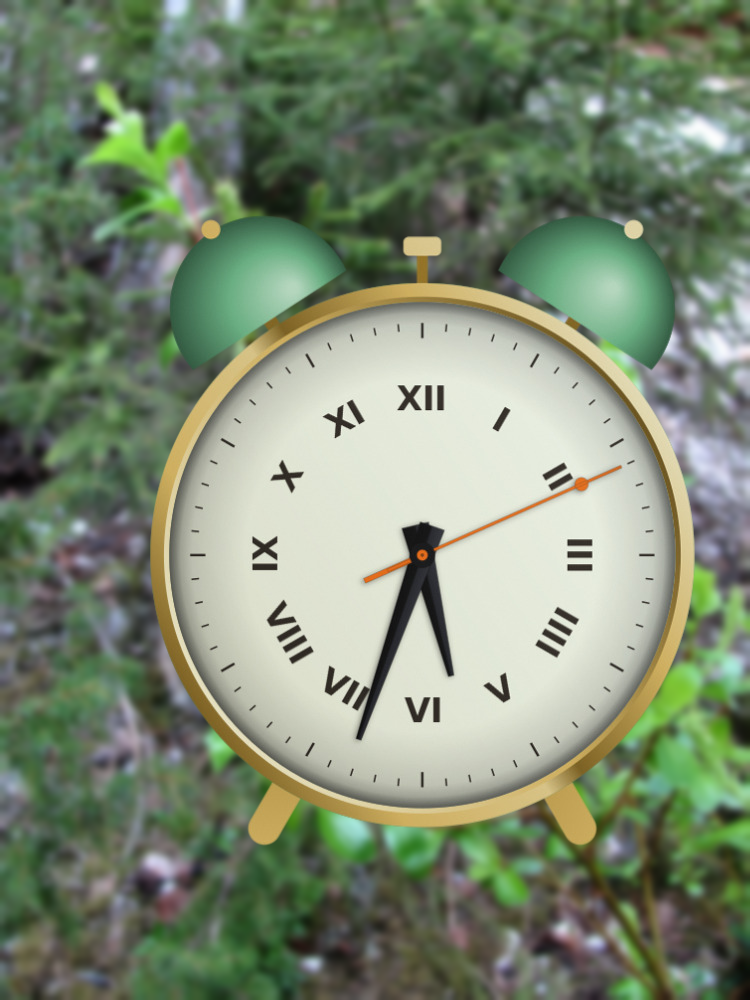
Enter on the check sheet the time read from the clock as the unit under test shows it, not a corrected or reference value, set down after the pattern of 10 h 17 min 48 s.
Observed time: 5 h 33 min 11 s
